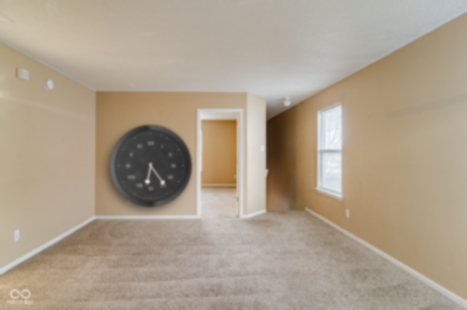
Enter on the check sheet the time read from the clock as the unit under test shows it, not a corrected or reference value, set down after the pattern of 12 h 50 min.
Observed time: 6 h 24 min
